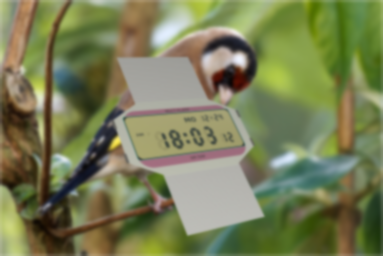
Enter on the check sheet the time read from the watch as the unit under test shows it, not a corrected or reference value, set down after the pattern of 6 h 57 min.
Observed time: 18 h 03 min
